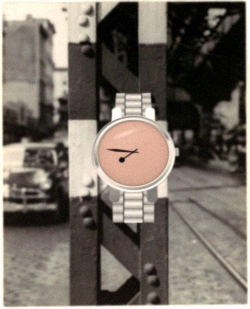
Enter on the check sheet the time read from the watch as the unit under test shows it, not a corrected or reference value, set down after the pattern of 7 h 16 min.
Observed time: 7 h 46 min
